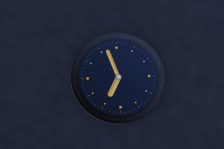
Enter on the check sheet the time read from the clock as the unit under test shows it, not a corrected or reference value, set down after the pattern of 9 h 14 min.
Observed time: 6 h 57 min
